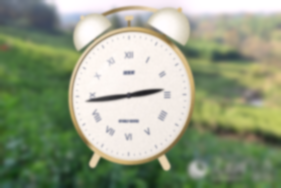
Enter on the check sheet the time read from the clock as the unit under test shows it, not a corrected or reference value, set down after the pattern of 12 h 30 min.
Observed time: 2 h 44 min
